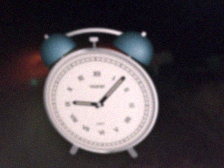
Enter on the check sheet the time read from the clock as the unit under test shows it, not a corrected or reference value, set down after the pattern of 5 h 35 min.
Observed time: 9 h 07 min
